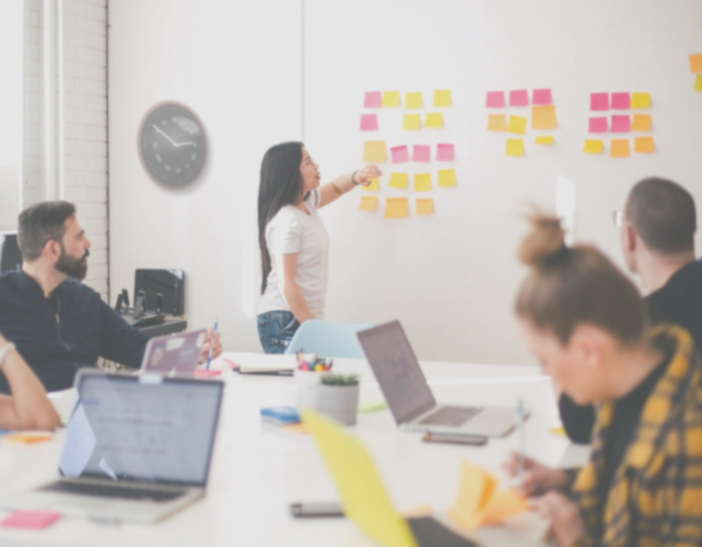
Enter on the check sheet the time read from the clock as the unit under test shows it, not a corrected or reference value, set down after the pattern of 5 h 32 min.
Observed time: 2 h 51 min
